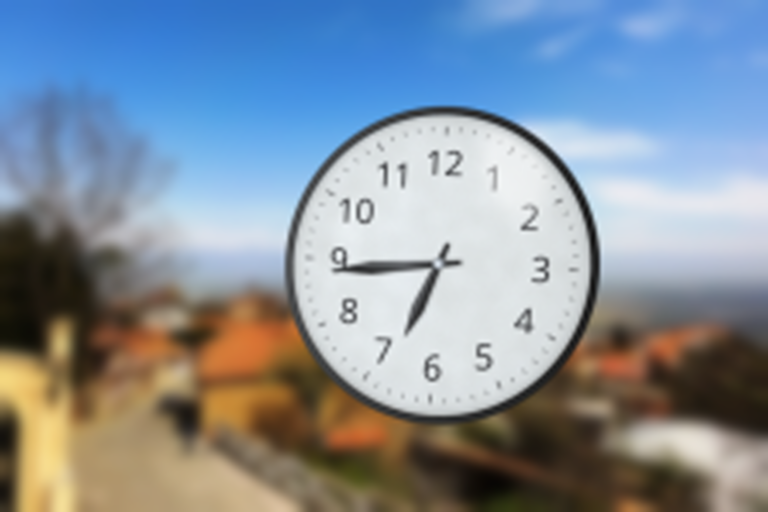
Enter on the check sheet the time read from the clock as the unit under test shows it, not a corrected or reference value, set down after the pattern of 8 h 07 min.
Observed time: 6 h 44 min
